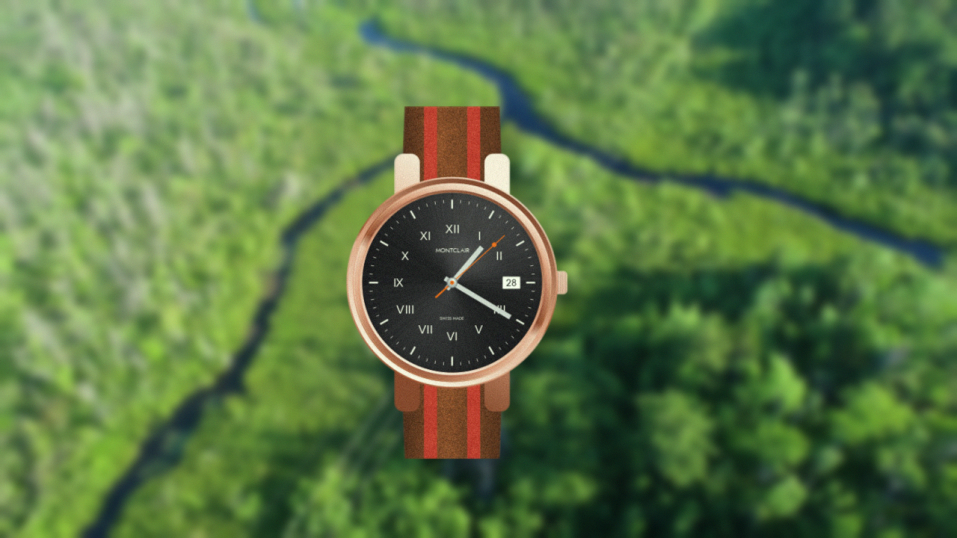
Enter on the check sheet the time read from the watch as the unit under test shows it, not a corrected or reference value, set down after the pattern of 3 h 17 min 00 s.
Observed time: 1 h 20 min 08 s
